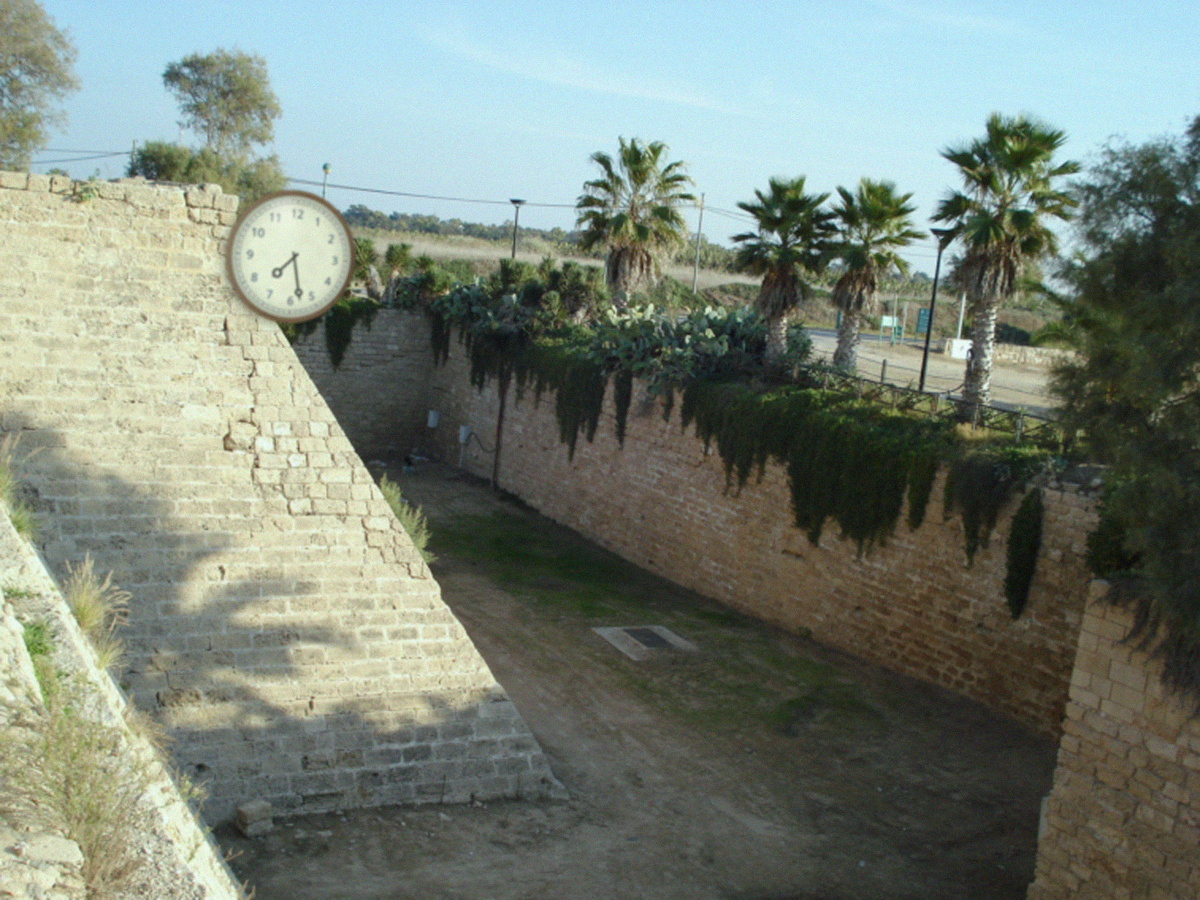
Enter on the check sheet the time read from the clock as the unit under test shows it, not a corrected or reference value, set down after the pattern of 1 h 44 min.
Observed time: 7 h 28 min
